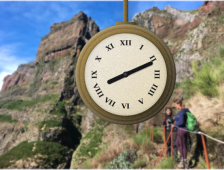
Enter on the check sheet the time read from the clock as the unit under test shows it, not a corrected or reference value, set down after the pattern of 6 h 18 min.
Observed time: 8 h 11 min
